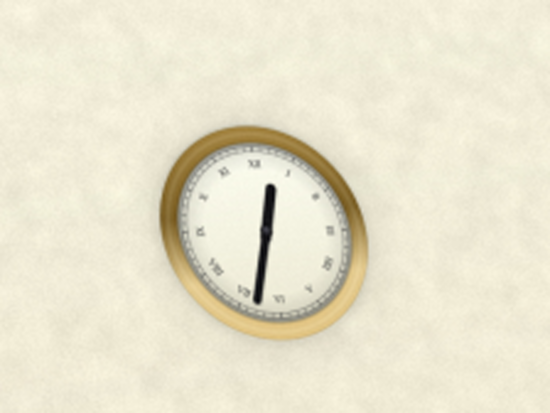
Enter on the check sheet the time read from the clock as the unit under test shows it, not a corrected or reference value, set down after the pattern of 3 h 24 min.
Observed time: 12 h 33 min
